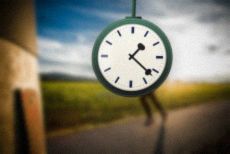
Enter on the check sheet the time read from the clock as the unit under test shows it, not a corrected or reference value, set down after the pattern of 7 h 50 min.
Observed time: 1 h 22 min
